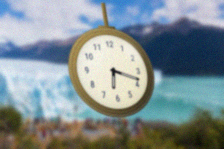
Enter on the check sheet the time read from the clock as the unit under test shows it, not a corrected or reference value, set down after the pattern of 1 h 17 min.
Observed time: 6 h 18 min
